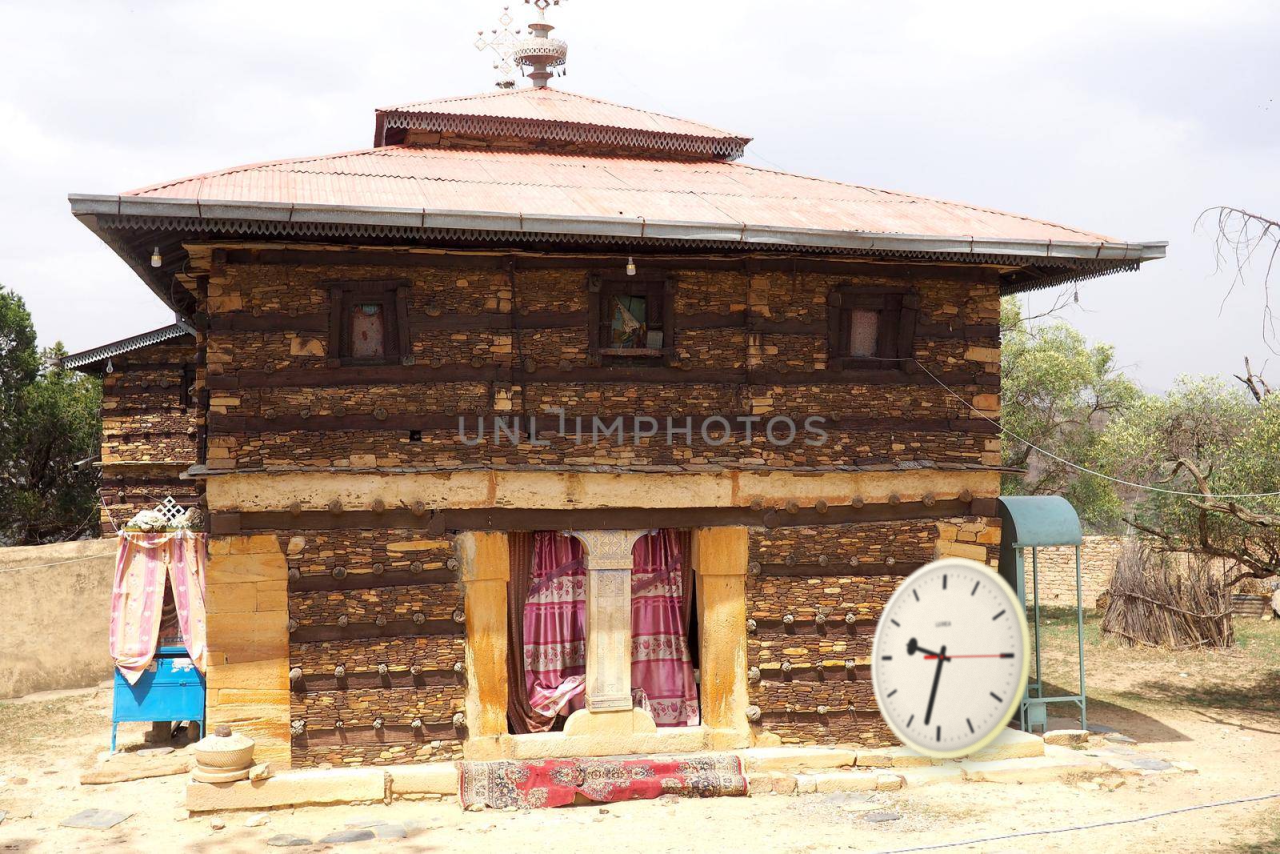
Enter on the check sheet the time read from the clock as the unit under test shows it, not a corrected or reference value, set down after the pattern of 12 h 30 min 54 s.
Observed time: 9 h 32 min 15 s
